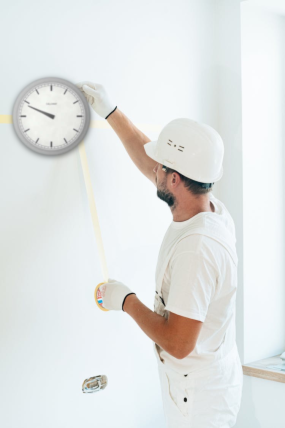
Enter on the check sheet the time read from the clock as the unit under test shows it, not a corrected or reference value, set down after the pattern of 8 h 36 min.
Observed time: 9 h 49 min
